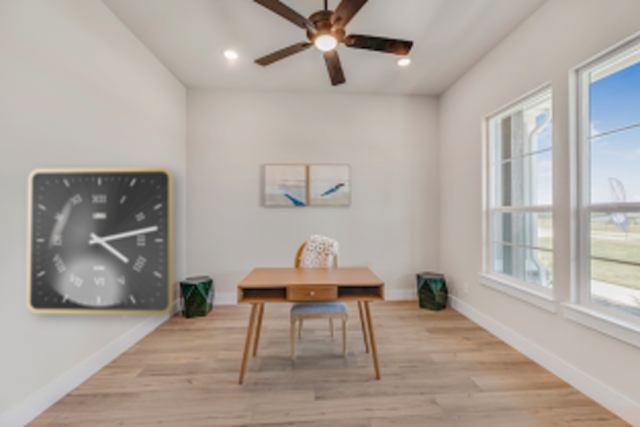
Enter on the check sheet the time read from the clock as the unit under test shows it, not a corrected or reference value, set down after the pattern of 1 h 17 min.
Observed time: 4 h 13 min
